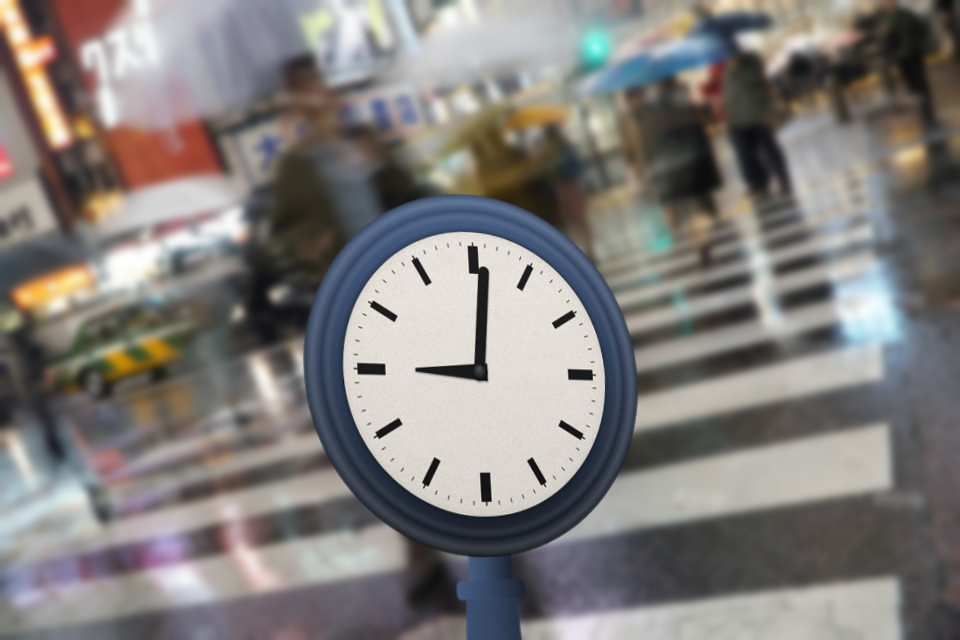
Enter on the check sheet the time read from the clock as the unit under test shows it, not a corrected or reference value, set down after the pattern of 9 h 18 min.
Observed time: 9 h 01 min
